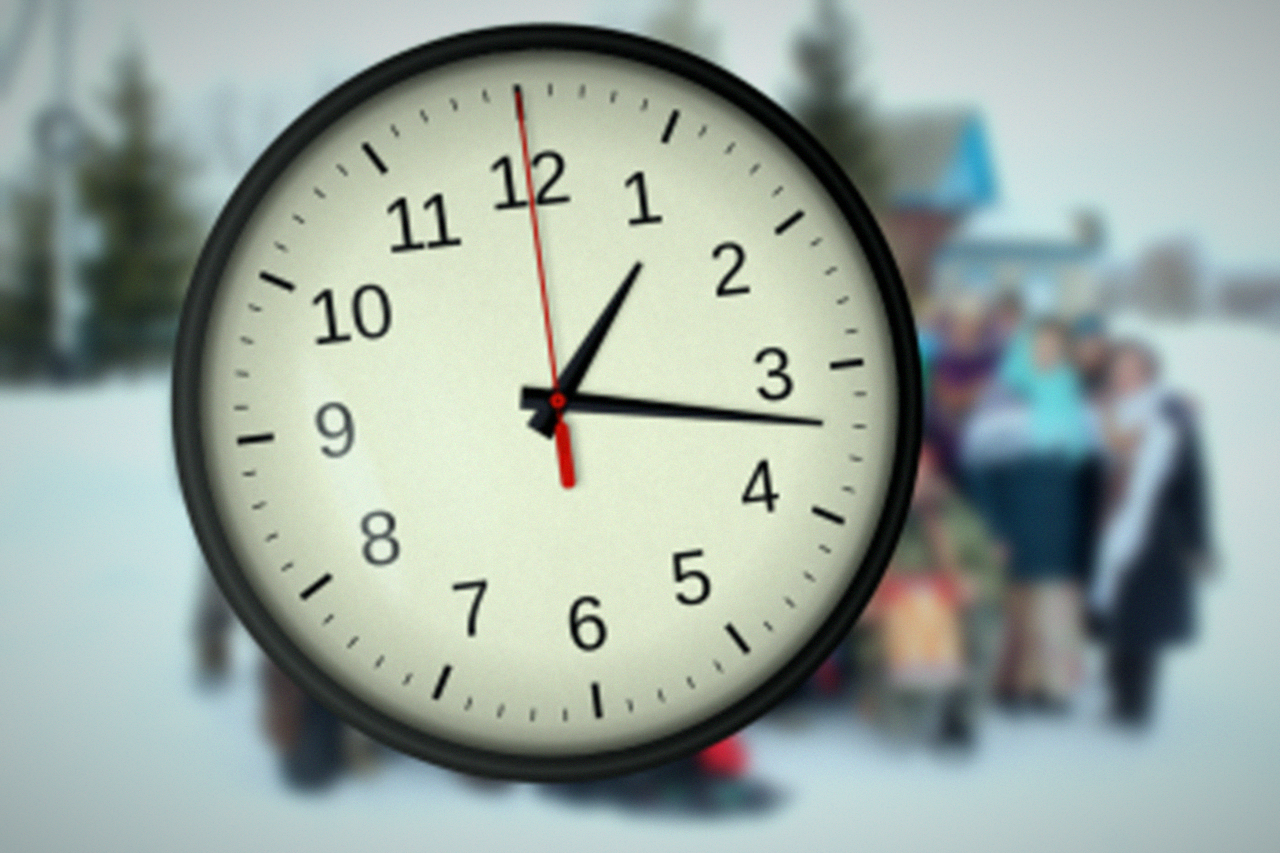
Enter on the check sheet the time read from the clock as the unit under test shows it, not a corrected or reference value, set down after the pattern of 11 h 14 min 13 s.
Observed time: 1 h 17 min 00 s
